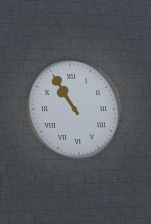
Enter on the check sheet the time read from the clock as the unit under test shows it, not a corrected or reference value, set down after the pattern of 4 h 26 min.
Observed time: 10 h 55 min
